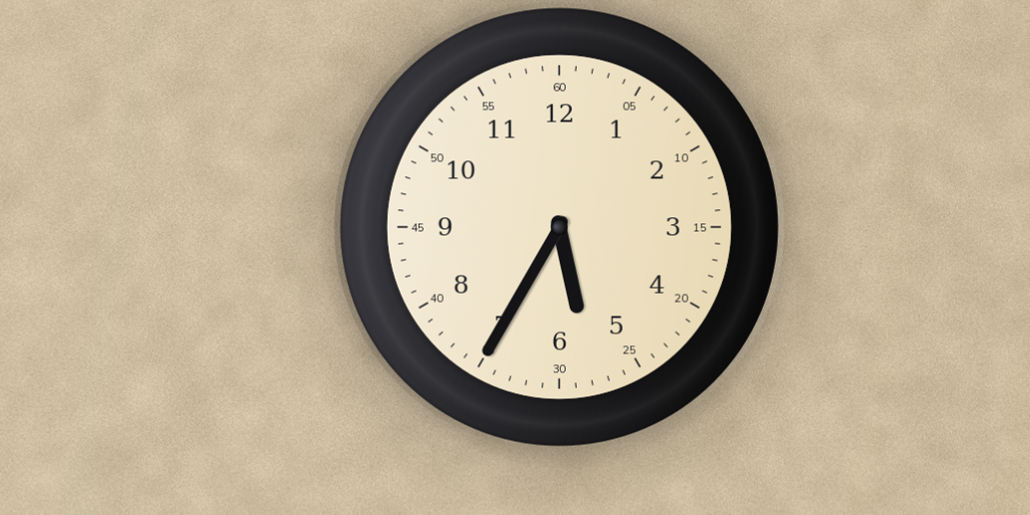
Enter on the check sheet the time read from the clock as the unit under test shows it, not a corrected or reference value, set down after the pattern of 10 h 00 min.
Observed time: 5 h 35 min
